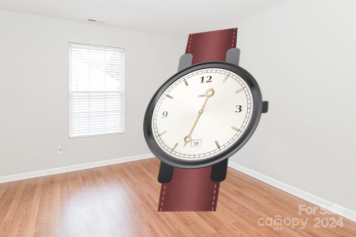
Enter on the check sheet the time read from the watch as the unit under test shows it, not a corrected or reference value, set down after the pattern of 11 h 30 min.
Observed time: 12 h 33 min
